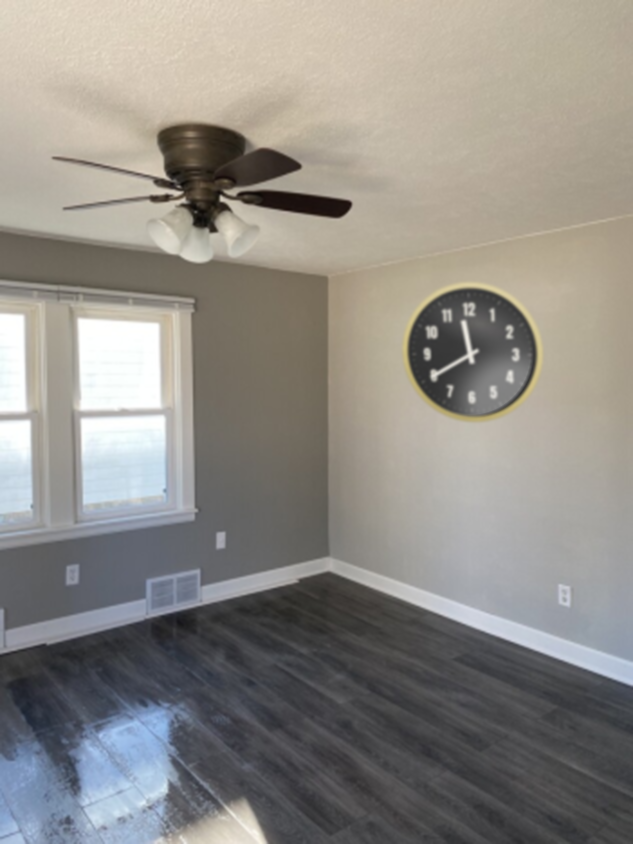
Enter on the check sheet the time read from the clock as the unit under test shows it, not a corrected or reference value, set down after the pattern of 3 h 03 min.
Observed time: 11 h 40 min
